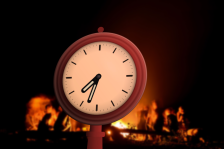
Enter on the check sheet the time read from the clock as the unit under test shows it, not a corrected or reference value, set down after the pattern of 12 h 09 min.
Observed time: 7 h 33 min
